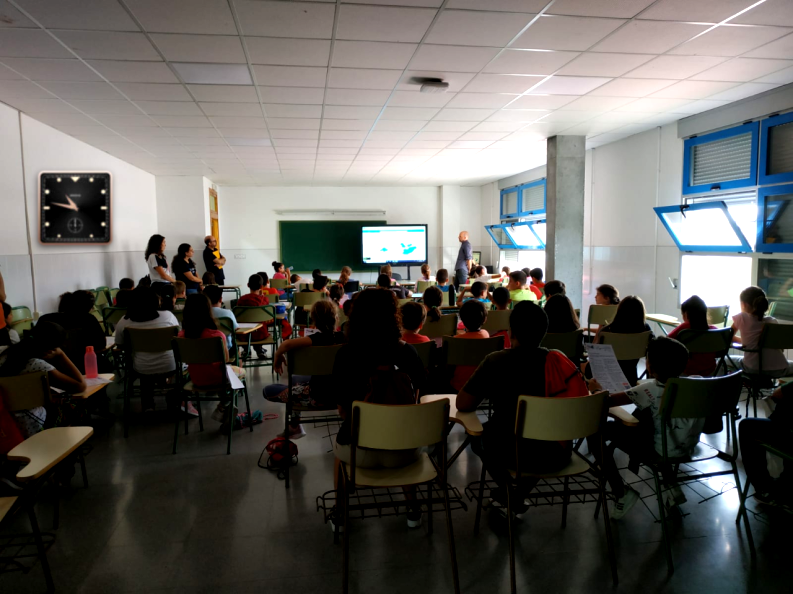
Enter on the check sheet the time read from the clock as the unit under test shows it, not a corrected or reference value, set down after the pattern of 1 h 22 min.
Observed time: 10 h 47 min
